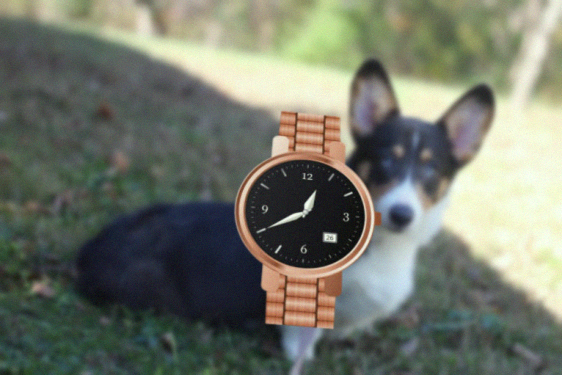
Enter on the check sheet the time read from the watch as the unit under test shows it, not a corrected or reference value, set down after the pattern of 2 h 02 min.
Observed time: 12 h 40 min
